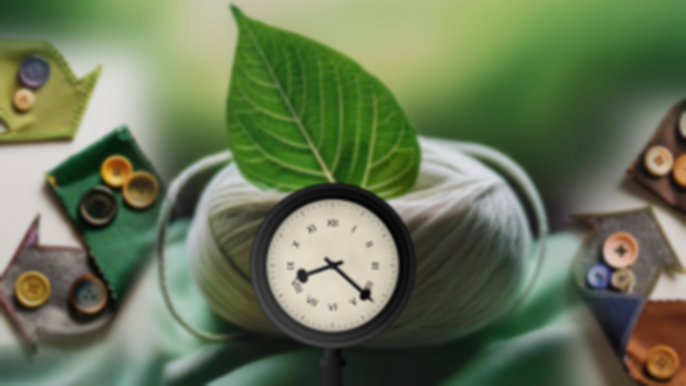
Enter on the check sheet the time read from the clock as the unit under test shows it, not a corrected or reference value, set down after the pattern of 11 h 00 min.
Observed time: 8 h 22 min
